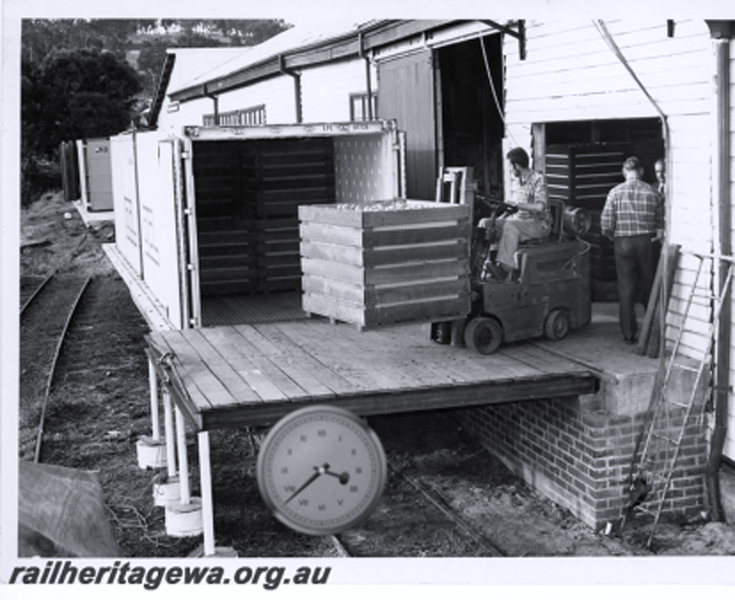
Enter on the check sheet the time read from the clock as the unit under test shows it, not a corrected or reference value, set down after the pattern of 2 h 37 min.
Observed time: 3 h 38 min
